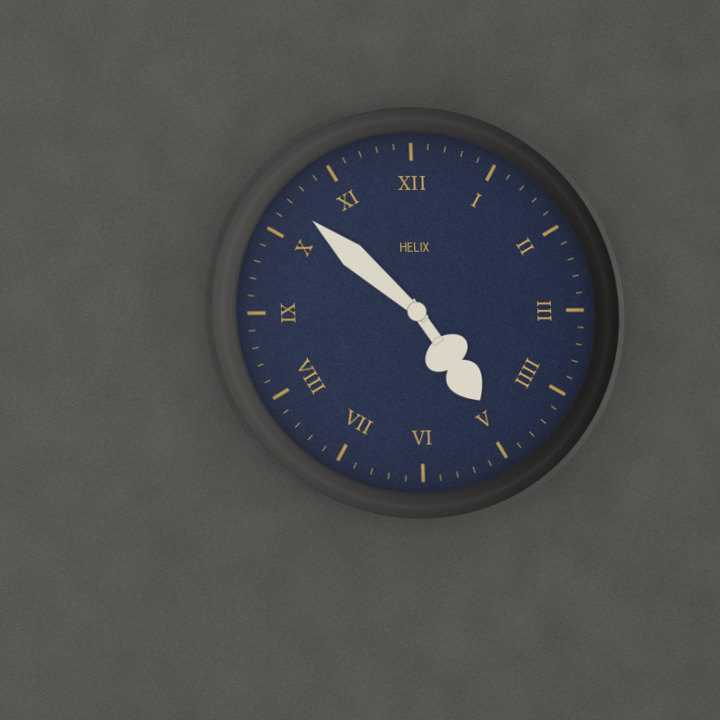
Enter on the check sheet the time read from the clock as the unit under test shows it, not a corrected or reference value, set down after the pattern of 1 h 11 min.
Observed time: 4 h 52 min
